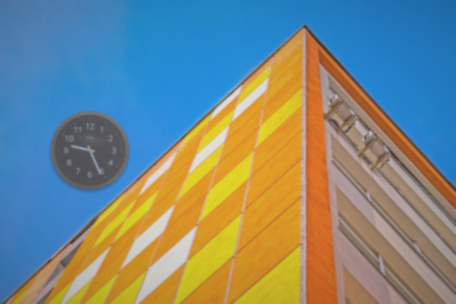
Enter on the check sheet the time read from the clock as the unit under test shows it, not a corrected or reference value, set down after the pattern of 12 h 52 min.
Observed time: 9 h 26 min
